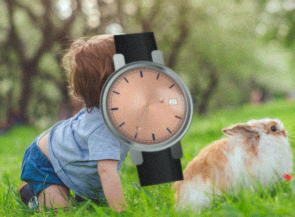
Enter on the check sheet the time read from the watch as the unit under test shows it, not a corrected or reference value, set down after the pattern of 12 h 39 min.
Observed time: 2 h 35 min
